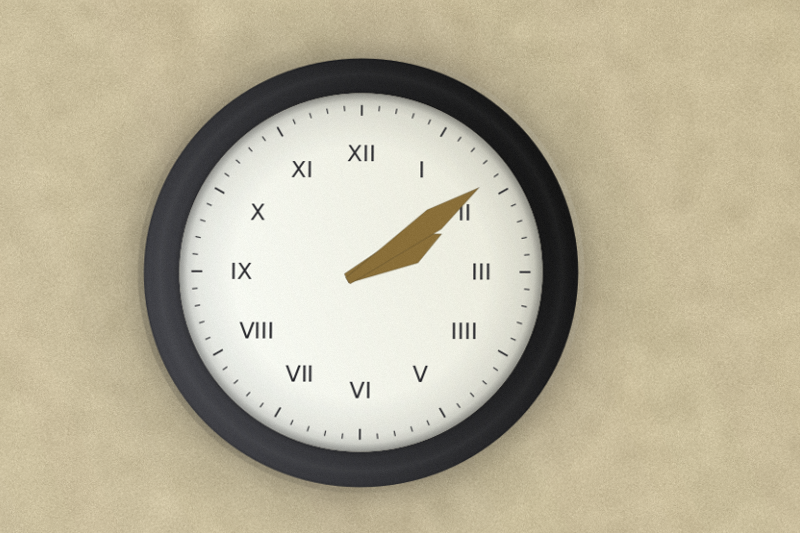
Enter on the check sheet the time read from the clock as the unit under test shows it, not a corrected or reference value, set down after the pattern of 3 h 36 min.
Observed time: 2 h 09 min
